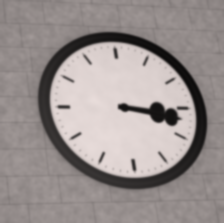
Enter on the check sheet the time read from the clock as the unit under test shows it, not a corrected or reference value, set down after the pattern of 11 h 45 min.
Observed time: 3 h 17 min
